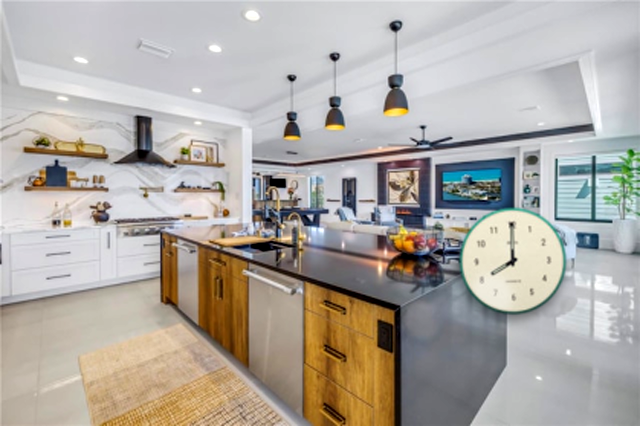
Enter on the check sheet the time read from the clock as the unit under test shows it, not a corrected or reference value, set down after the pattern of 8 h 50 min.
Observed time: 8 h 00 min
